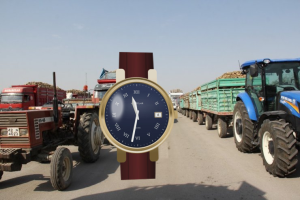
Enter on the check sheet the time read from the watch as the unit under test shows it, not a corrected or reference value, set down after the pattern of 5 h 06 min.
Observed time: 11 h 32 min
